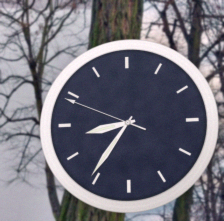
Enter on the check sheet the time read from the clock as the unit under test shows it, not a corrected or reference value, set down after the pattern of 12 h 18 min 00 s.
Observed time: 8 h 35 min 49 s
